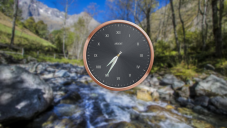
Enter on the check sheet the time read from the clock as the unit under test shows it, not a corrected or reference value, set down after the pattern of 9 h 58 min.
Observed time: 7 h 35 min
